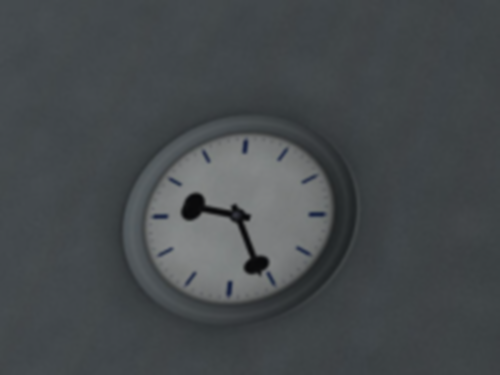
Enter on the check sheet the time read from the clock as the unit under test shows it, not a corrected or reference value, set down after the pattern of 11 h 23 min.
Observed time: 9 h 26 min
